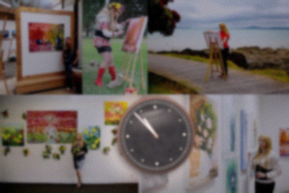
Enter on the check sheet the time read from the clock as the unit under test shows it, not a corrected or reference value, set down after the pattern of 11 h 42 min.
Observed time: 10 h 53 min
